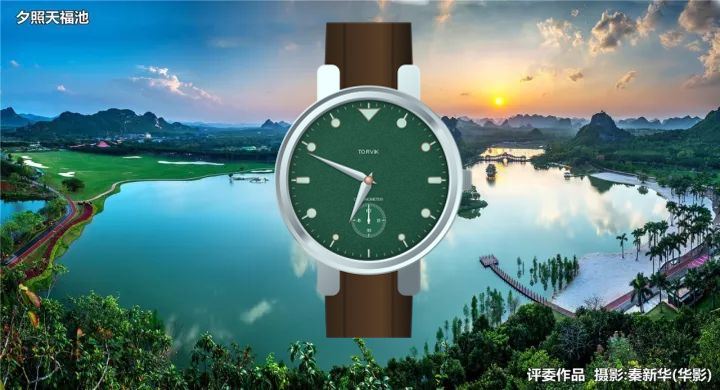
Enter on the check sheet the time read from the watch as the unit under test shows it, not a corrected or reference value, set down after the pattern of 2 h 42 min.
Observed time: 6 h 49 min
